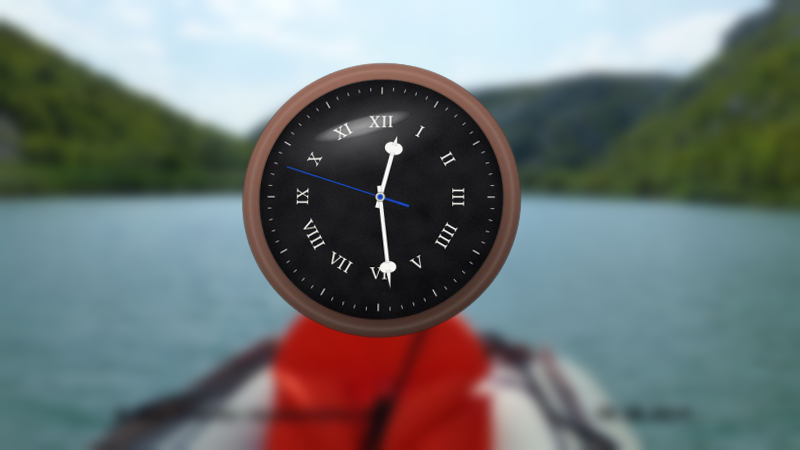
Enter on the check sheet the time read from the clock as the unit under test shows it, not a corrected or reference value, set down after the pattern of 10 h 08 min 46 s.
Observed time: 12 h 28 min 48 s
